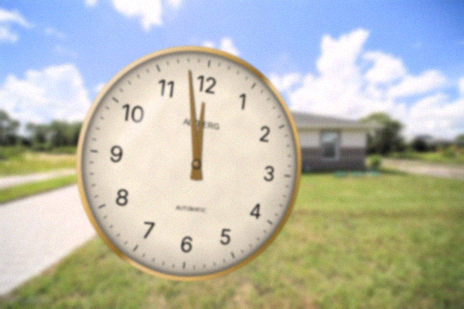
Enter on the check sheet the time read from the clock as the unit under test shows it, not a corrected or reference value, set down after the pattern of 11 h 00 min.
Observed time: 11 h 58 min
